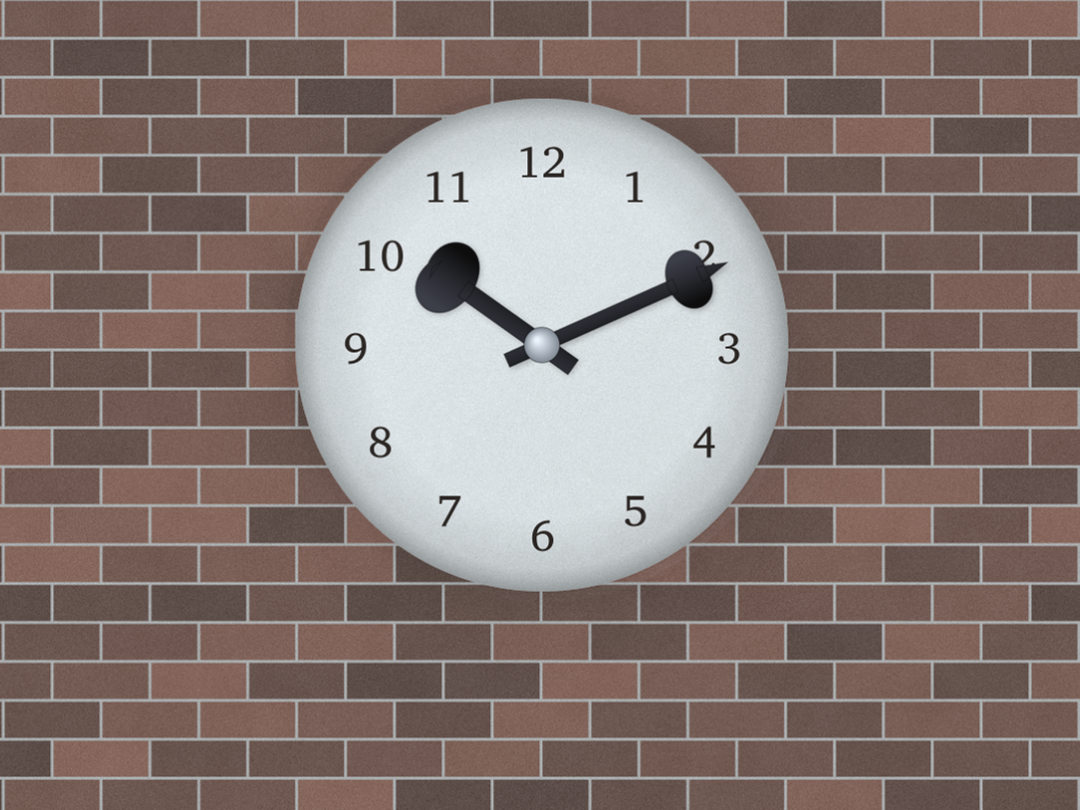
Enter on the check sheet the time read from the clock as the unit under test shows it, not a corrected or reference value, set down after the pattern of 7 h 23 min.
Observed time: 10 h 11 min
